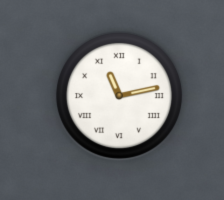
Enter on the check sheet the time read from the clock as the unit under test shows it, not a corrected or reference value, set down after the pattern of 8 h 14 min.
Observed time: 11 h 13 min
